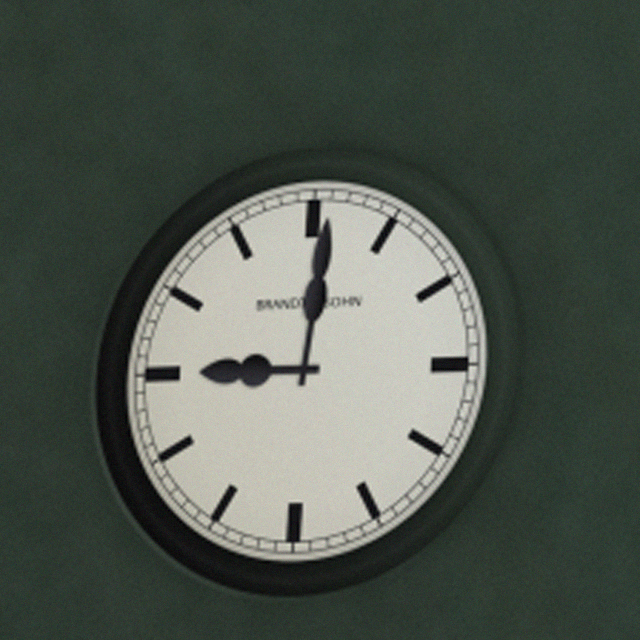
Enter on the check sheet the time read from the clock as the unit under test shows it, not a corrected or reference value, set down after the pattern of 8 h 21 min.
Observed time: 9 h 01 min
